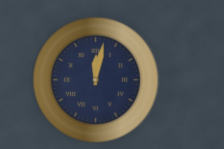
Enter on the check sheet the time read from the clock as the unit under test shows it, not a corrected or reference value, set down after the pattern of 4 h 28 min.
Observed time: 12 h 02 min
